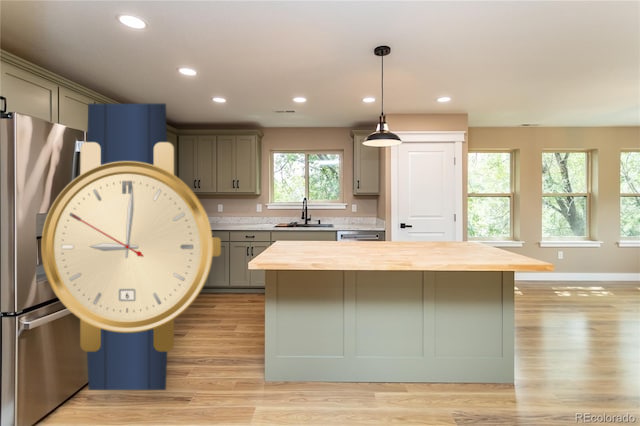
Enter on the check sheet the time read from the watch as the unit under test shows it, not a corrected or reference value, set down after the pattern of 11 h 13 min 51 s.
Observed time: 9 h 00 min 50 s
